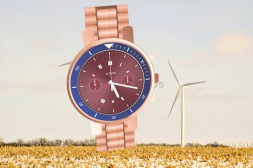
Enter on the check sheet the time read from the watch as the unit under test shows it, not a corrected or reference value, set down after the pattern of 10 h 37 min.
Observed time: 5 h 18 min
